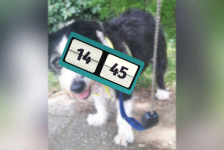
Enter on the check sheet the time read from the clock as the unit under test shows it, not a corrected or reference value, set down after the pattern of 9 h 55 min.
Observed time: 14 h 45 min
